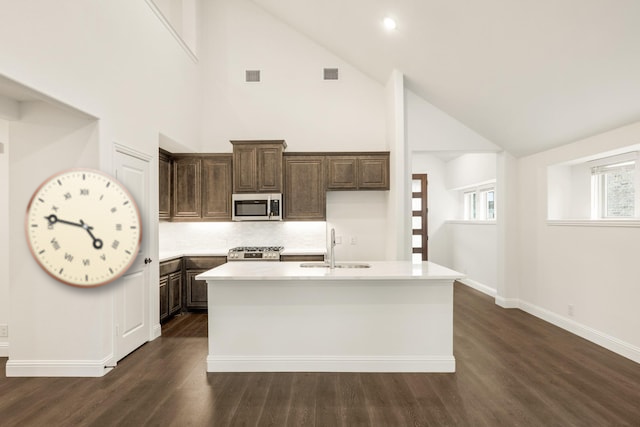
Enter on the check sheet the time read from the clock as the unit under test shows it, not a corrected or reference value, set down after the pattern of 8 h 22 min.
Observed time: 4 h 47 min
